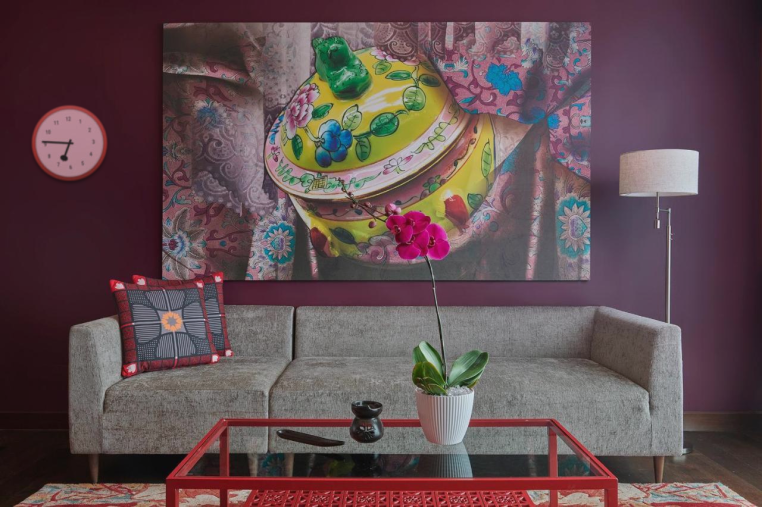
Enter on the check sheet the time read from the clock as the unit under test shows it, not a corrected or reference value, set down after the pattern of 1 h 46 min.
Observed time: 6 h 46 min
